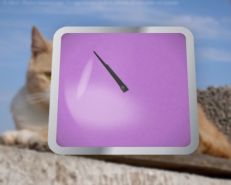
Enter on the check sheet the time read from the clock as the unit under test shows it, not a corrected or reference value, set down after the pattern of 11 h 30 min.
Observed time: 10 h 54 min
